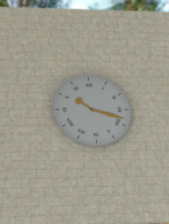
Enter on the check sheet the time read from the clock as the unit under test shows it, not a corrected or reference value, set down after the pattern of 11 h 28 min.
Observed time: 10 h 18 min
